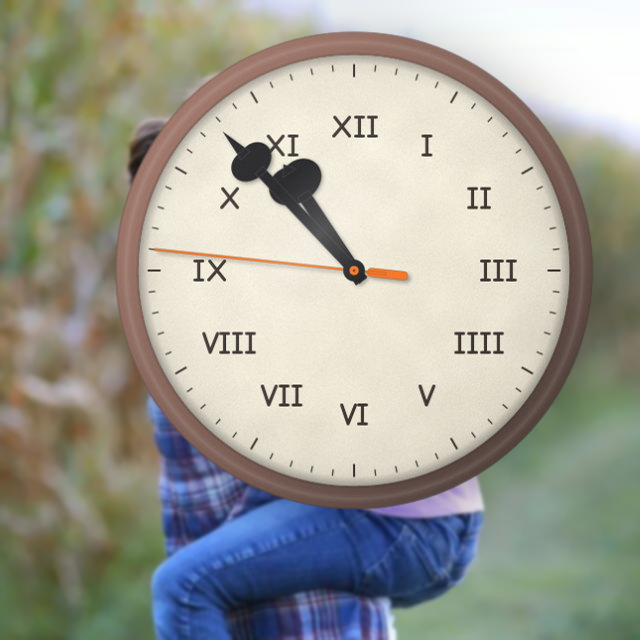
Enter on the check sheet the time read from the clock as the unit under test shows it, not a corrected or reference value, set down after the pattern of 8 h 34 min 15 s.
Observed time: 10 h 52 min 46 s
